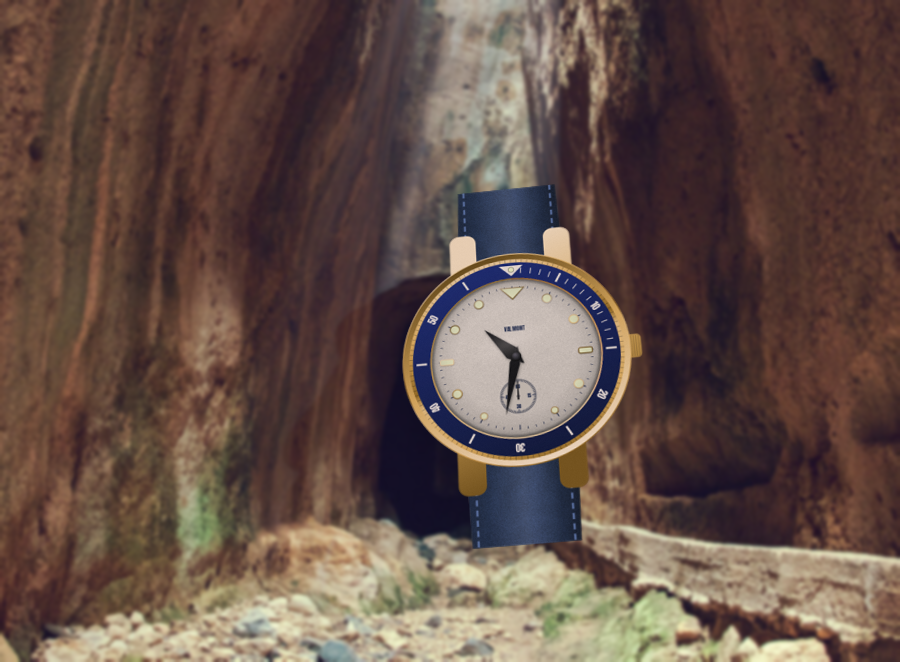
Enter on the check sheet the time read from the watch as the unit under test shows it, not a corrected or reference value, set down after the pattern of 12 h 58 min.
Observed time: 10 h 32 min
